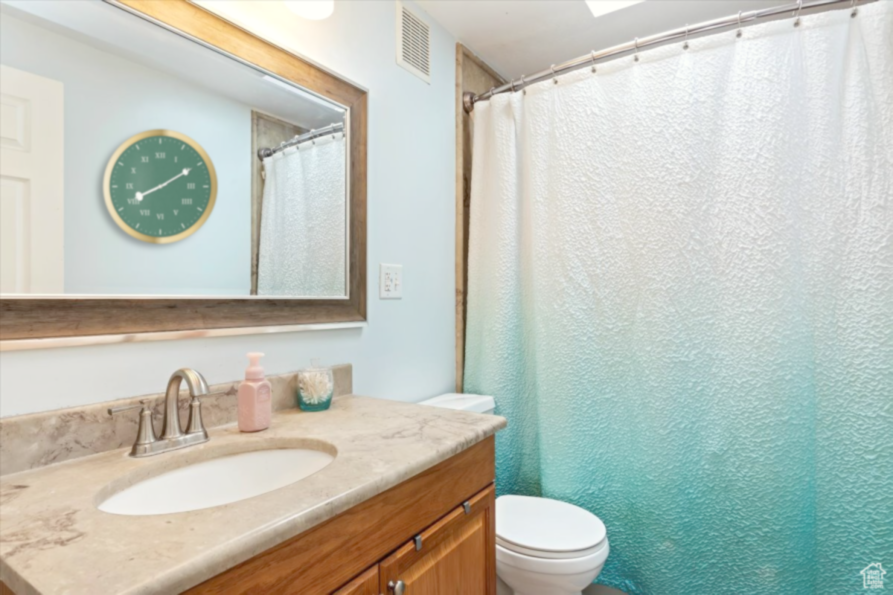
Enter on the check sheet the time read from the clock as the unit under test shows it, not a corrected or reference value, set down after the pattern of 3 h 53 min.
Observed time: 8 h 10 min
